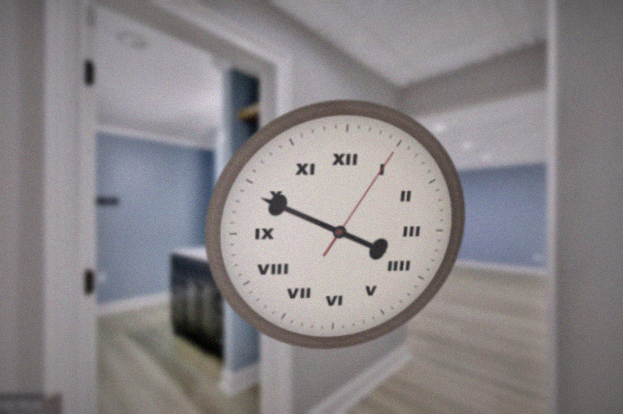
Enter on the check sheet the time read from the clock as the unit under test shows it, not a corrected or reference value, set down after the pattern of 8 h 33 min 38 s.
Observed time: 3 h 49 min 05 s
